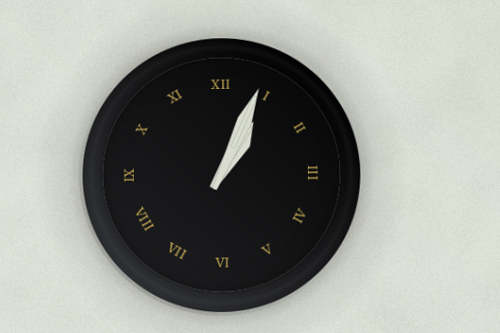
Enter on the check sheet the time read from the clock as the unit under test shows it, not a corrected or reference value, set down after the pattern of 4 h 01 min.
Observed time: 1 h 04 min
